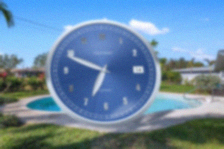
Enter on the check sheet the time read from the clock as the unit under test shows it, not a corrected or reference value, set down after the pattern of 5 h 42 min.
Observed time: 6 h 49 min
